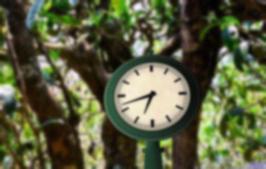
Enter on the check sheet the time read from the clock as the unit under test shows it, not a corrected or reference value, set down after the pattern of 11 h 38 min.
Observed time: 6 h 42 min
